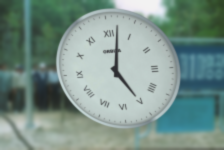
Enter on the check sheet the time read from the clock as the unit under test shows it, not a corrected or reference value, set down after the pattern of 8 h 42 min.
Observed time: 5 h 02 min
